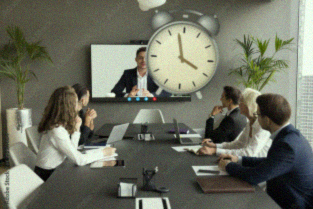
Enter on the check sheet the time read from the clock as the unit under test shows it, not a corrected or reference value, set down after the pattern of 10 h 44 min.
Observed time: 3 h 58 min
